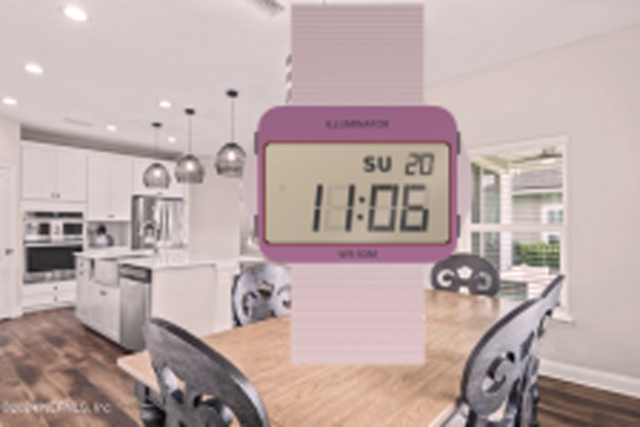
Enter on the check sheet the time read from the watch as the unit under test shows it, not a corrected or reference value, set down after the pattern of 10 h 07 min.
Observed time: 11 h 06 min
